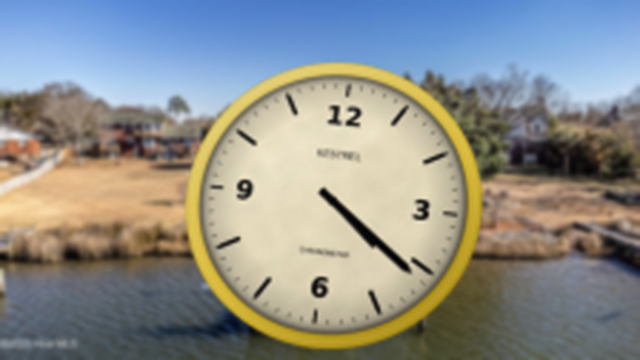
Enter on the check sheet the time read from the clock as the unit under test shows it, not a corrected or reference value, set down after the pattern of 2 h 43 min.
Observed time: 4 h 21 min
